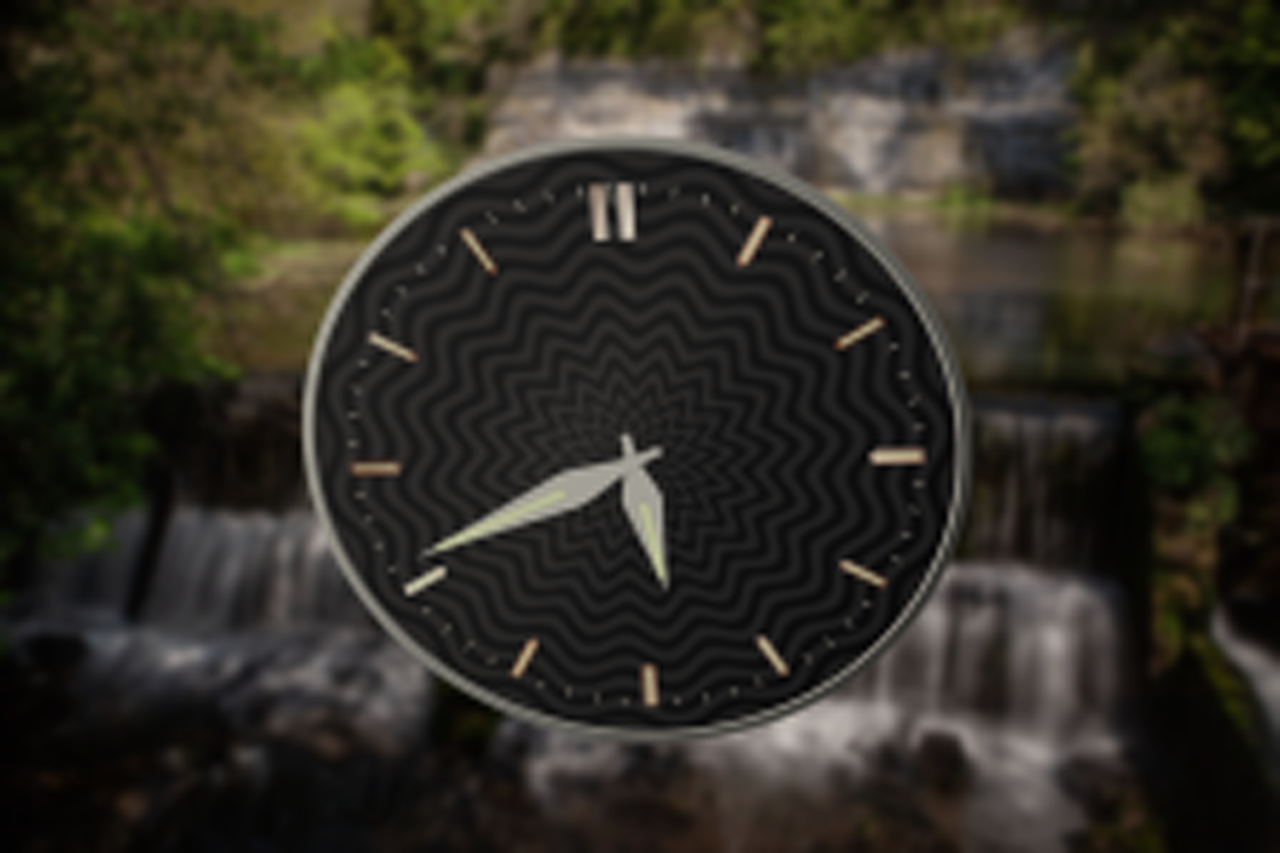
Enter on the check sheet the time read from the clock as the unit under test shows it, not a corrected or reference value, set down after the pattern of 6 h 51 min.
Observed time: 5 h 41 min
